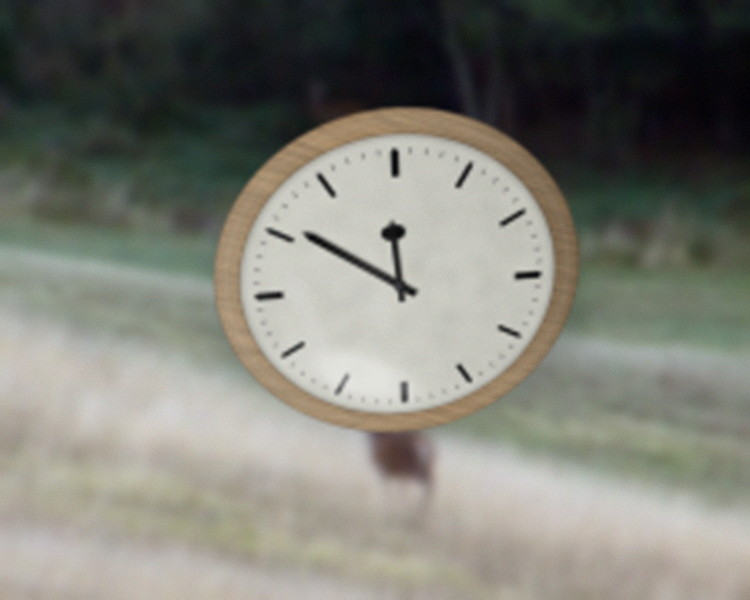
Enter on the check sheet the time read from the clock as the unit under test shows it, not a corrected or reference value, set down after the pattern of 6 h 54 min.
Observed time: 11 h 51 min
